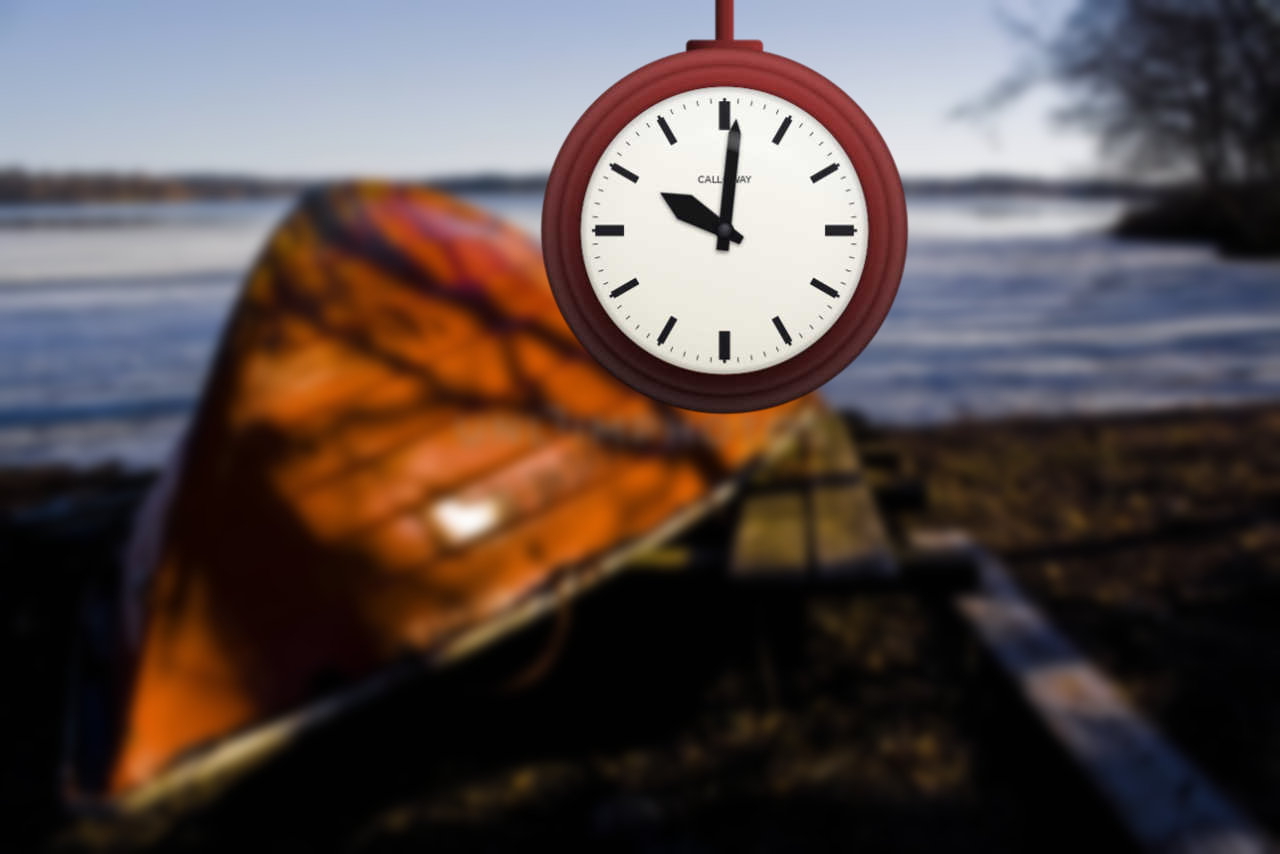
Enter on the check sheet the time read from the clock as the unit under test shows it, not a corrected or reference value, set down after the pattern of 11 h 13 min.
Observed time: 10 h 01 min
